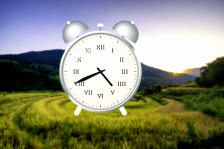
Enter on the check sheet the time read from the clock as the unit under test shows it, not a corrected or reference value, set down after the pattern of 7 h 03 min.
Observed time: 4 h 41 min
